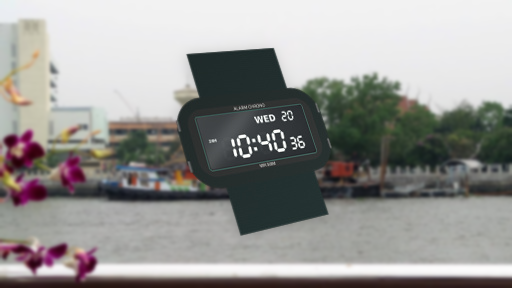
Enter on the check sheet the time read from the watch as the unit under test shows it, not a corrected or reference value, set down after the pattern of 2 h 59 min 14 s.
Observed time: 10 h 40 min 36 s
